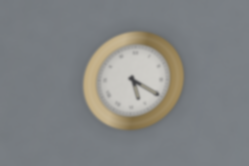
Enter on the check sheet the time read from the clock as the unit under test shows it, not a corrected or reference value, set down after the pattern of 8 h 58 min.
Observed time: 5 h 20 min
